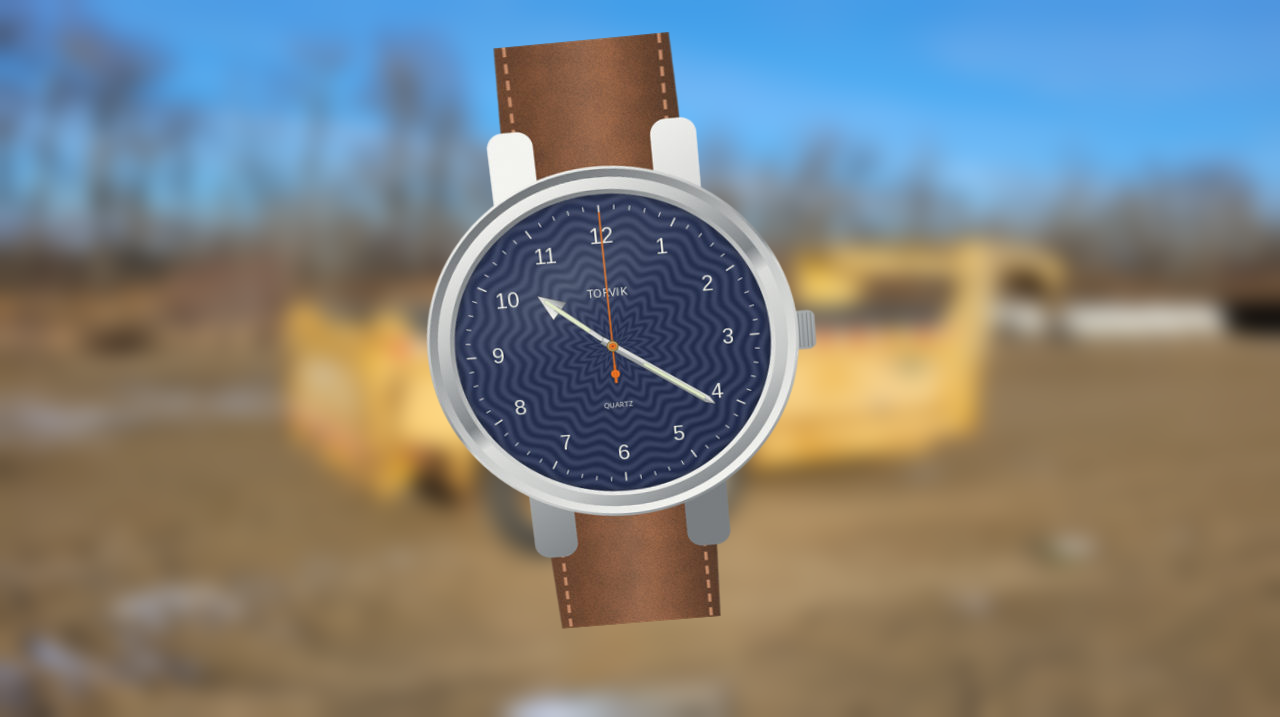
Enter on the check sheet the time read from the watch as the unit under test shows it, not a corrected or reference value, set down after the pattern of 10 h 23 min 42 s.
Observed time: 10 h 21 min 00 s
